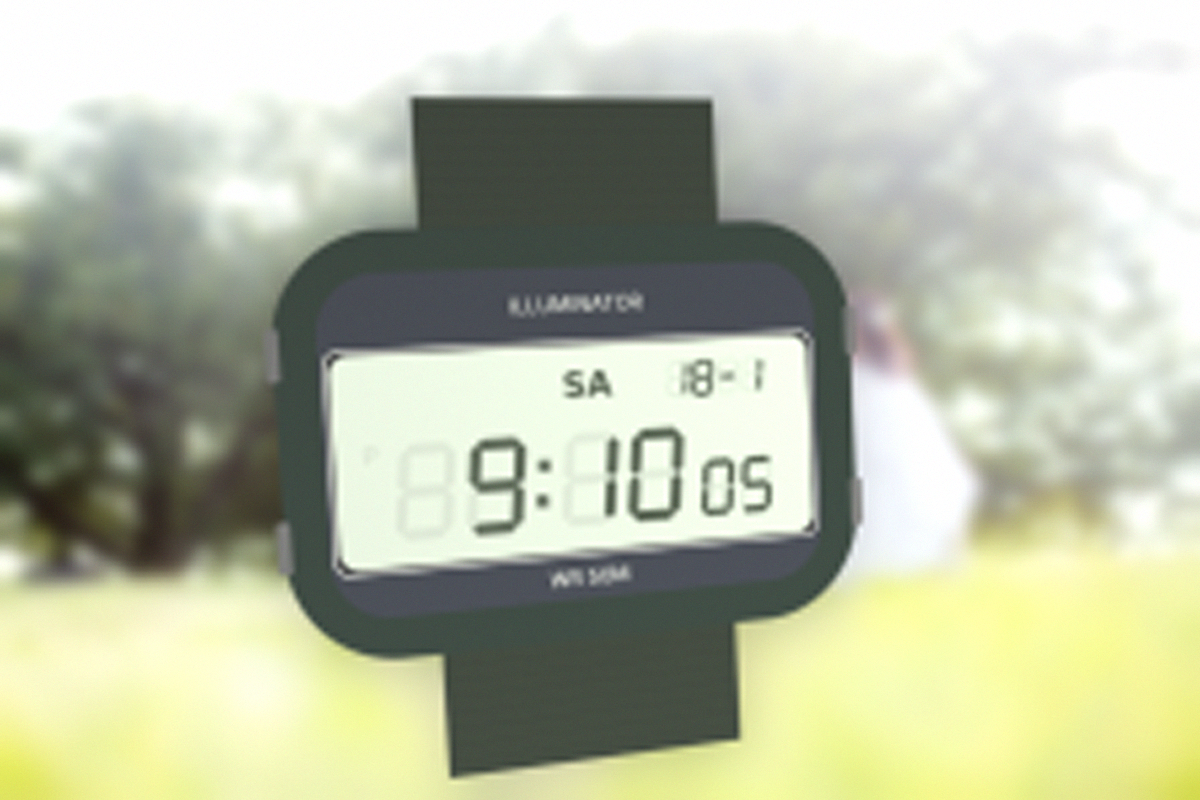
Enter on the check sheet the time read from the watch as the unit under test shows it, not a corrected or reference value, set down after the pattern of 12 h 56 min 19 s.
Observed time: 9 h 10 min 05 s
